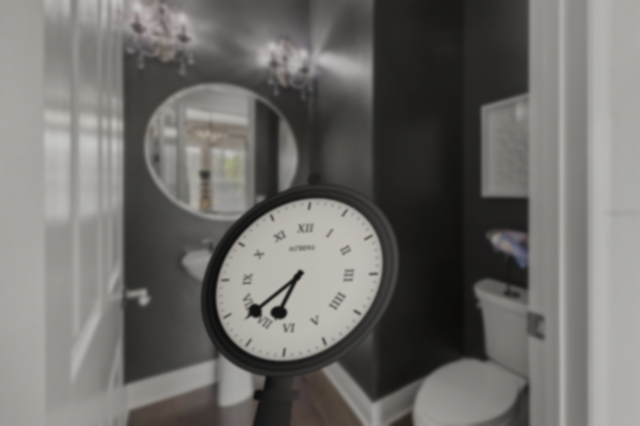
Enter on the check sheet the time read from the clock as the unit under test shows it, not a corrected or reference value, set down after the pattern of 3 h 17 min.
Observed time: 6 h 38 min
